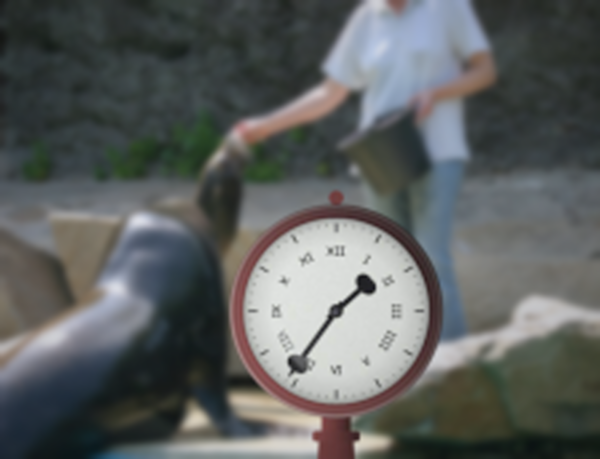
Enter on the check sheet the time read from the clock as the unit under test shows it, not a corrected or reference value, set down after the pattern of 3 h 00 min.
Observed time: 1 h 36 min
